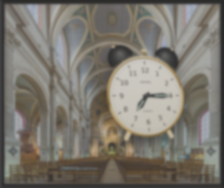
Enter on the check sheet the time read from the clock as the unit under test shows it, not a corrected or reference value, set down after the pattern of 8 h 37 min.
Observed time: 7 h 15 min
